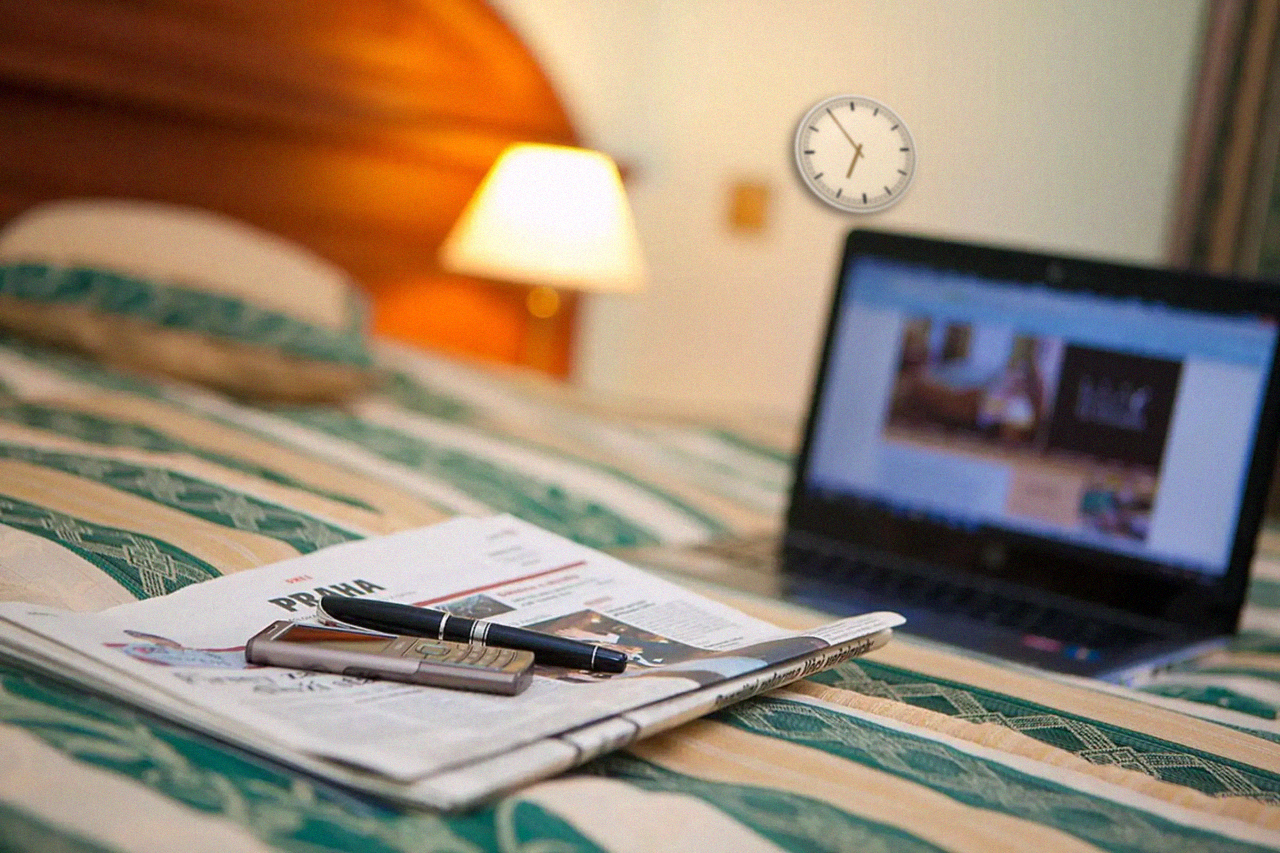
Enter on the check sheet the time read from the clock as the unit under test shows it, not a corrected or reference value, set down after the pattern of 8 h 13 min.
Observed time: 6 h 55 min
